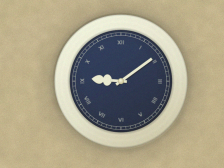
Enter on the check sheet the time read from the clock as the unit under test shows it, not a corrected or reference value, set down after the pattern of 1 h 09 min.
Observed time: 9 h 09 min
